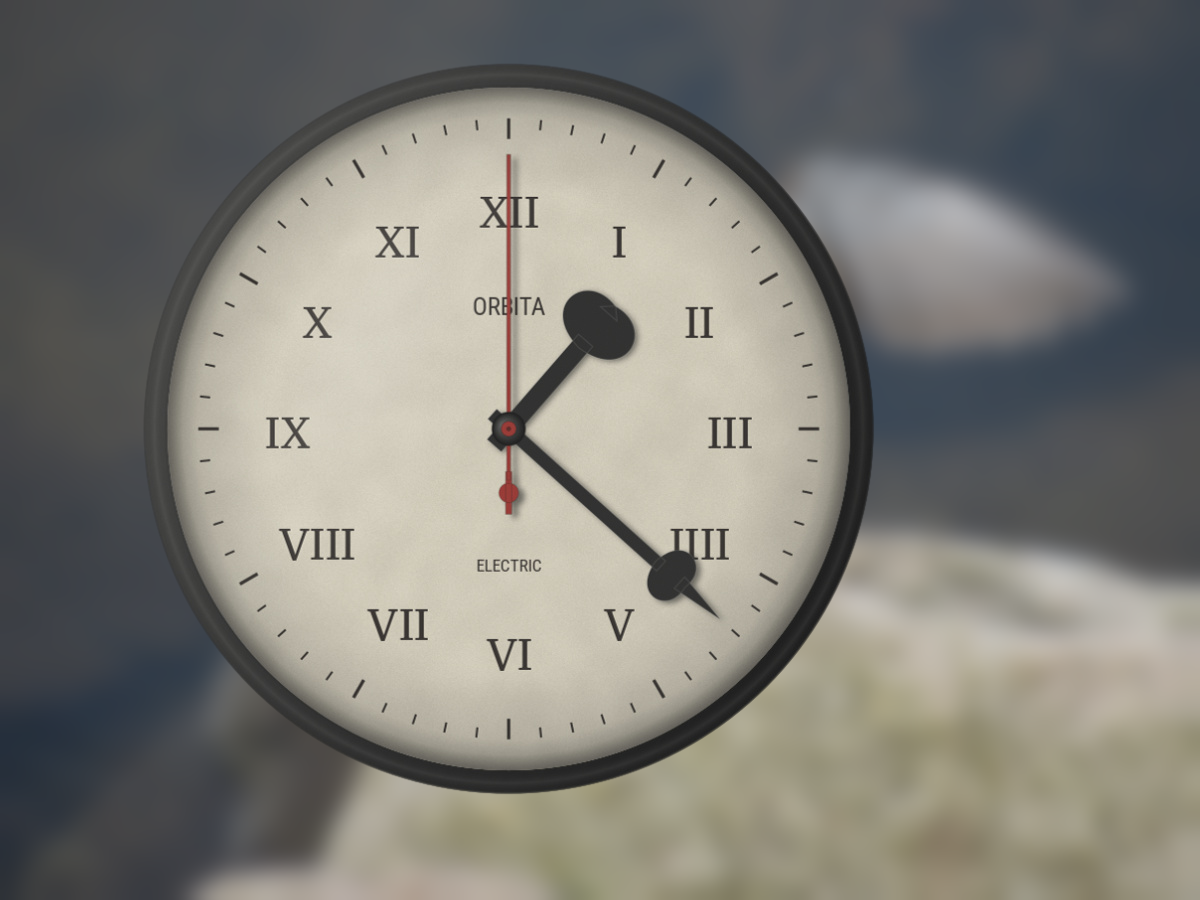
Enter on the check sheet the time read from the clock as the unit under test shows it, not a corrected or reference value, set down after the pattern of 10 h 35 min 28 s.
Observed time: 1 h 22 min 00 s
